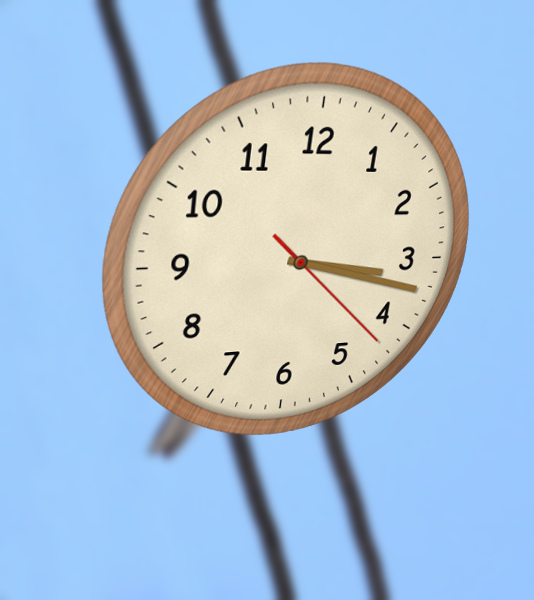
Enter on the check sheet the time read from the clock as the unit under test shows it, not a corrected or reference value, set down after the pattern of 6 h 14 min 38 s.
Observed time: 3 h 17 min 22 s
